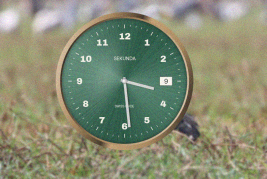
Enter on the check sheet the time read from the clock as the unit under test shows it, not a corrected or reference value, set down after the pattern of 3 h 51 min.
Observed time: 3 h 29 min
